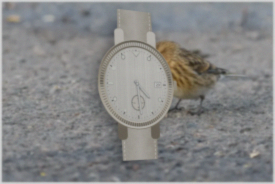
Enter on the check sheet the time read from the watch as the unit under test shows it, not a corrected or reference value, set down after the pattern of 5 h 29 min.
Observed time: 4 h 29 min
